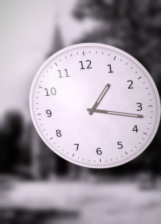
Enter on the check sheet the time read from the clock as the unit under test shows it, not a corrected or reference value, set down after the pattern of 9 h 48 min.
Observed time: 1 h 17 min
